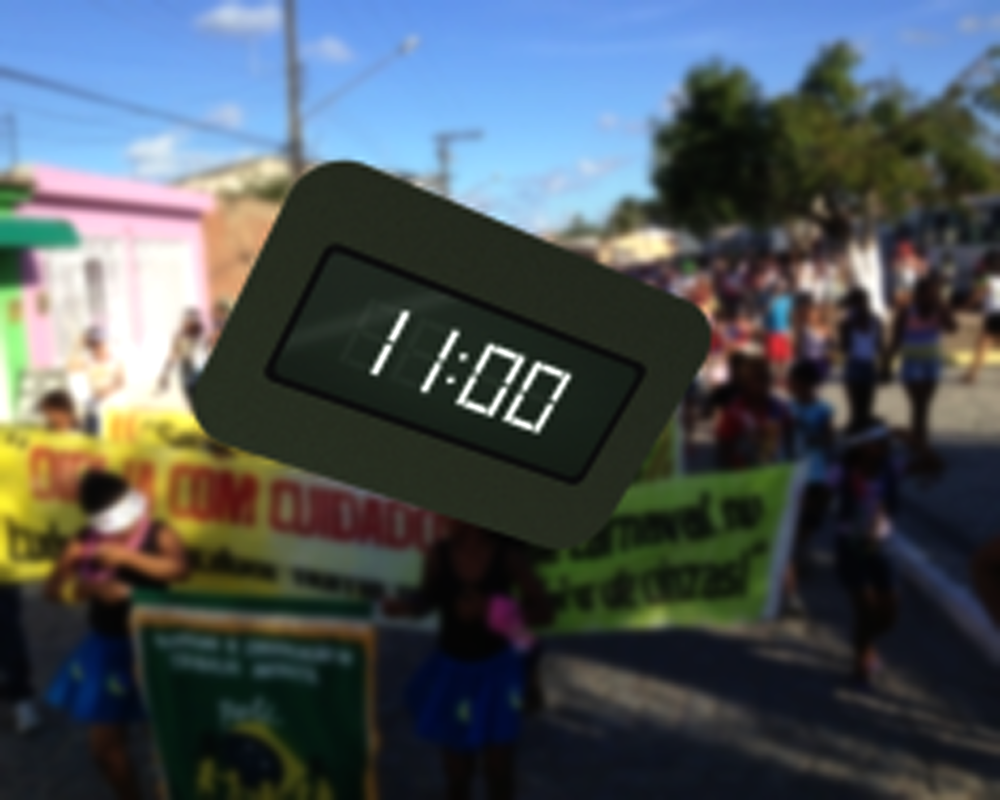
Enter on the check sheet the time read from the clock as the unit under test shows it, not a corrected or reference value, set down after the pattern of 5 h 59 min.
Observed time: 11 h 00 min
